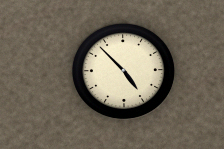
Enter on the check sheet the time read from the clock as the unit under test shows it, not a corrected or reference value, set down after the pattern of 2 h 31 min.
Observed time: 4 h 53 min
